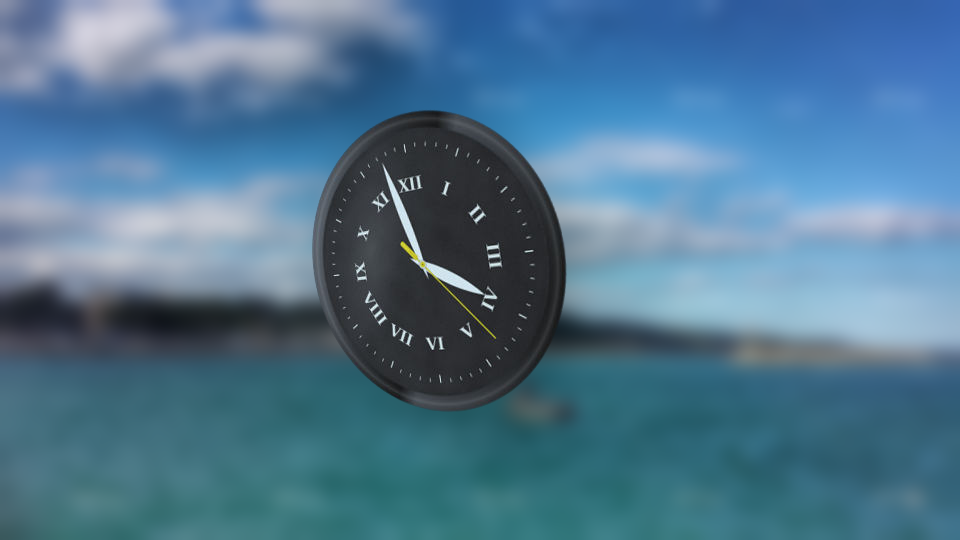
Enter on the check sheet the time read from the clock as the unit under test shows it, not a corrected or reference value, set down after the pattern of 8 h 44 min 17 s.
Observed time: 3 h 57 min 23 s
